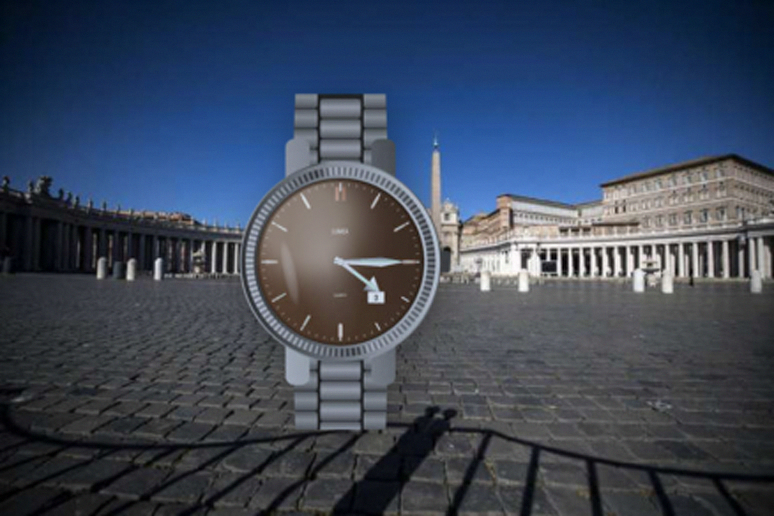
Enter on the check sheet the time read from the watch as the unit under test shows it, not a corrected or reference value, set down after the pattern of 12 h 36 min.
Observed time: 4 h 15 min
